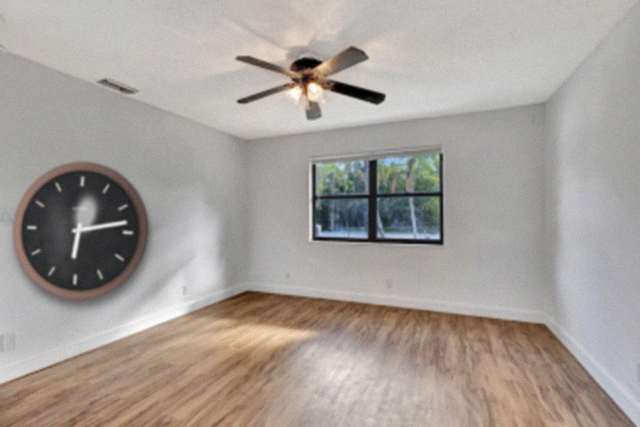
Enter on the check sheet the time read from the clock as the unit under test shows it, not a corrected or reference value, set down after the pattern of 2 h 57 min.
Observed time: 6 h 13 min
